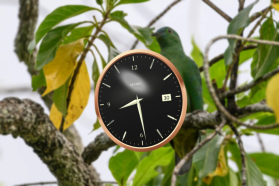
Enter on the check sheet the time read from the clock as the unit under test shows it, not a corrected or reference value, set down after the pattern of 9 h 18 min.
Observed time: 8 h 29 min
